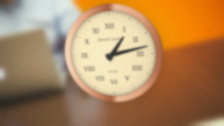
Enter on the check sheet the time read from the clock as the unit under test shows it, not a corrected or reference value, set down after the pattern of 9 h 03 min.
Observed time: 1 h 13 min
